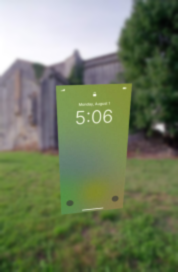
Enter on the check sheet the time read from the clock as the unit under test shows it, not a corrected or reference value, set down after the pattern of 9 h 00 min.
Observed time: 5 h 06 min
